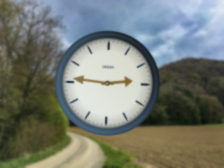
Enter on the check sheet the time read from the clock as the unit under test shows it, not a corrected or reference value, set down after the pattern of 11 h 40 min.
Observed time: 2 h 46 min
